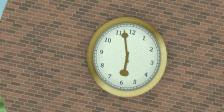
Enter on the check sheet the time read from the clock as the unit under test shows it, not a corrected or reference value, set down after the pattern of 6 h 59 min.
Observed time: 5 h 57 min
